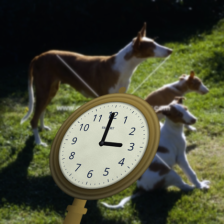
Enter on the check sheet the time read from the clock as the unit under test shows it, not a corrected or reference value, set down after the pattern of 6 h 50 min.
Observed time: 3 h 00 min
